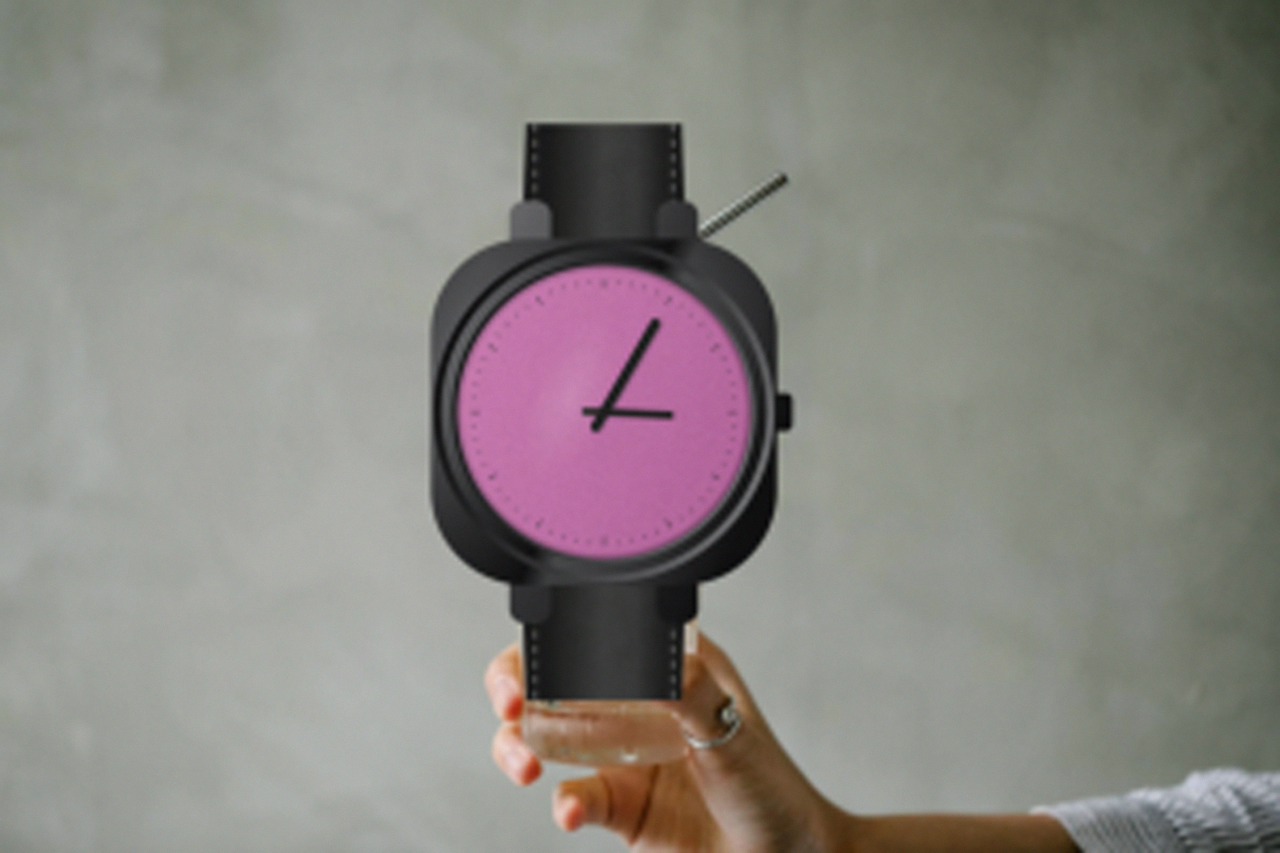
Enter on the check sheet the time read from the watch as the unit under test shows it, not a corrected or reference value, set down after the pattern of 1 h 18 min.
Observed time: 3 h 05 min
